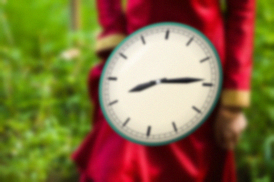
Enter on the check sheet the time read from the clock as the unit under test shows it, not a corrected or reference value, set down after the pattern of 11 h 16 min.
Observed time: 8 h 14 min
